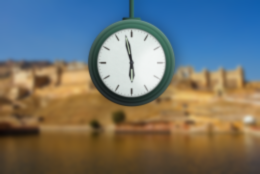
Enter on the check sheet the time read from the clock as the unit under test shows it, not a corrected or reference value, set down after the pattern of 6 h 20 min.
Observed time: 5 h 58 min
